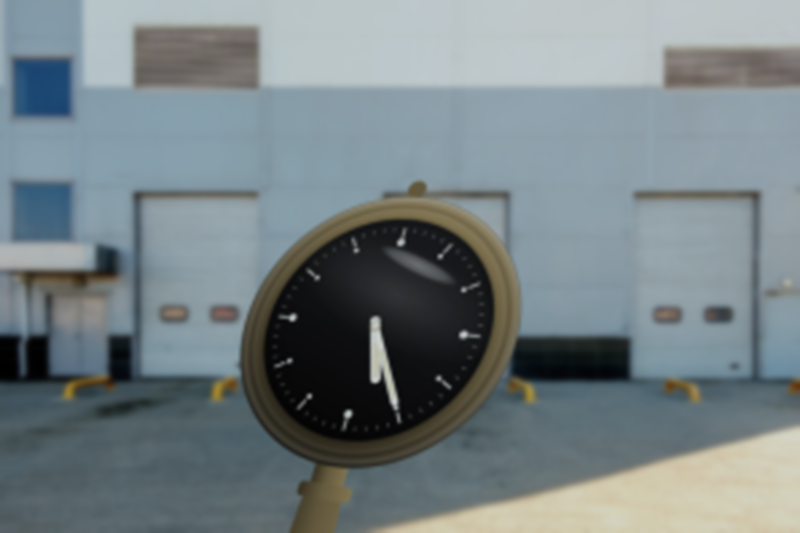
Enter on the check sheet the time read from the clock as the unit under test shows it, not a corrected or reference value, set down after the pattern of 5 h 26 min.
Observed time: 5 h 25 min
